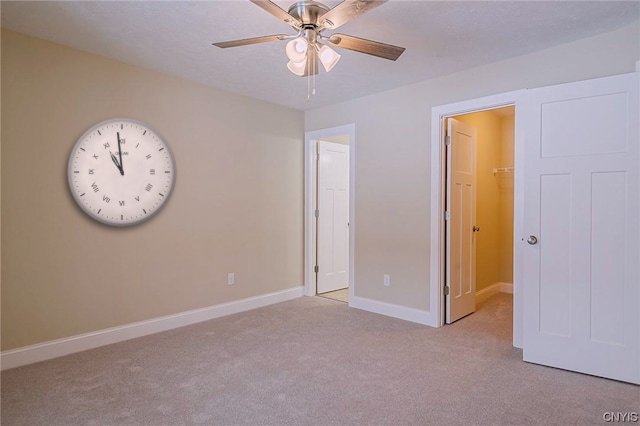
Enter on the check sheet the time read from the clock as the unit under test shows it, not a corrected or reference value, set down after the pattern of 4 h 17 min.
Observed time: 10 h 59 min
